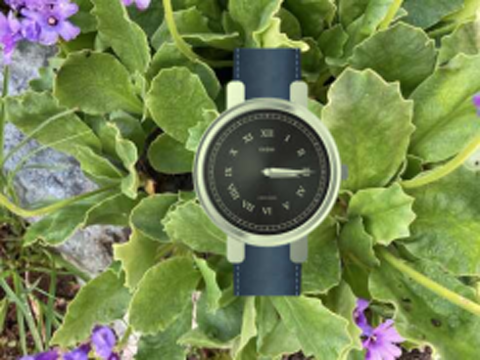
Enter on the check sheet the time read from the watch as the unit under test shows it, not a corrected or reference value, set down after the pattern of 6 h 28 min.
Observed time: 3 h 15 min
